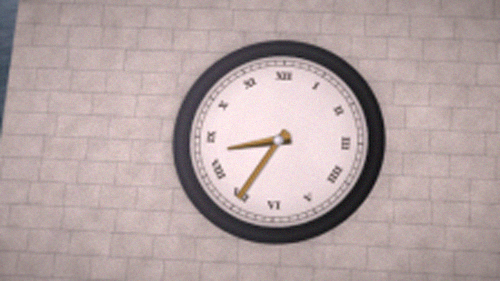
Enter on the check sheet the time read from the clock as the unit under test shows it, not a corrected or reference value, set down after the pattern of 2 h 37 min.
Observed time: 8 h 35 min
